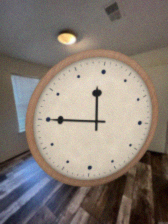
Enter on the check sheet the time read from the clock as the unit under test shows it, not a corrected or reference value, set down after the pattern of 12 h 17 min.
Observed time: 11 h 45 min
